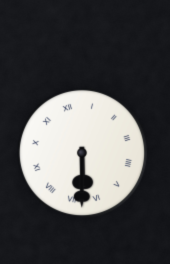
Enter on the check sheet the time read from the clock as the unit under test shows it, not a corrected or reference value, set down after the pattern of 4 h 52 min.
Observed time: 6 h 33 min
